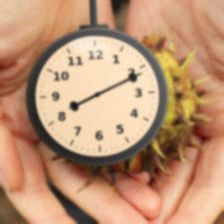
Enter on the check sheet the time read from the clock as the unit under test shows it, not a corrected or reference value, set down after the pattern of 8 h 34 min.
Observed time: 8 h 11 min
